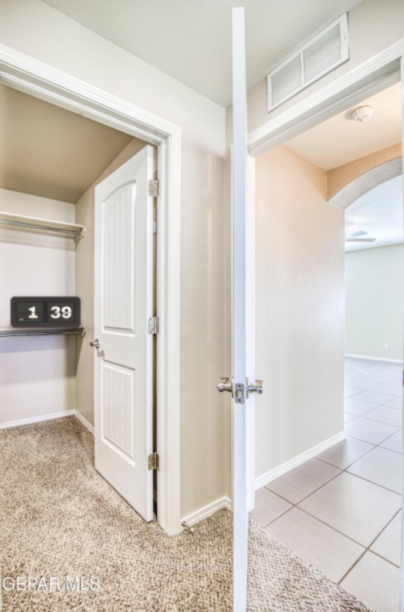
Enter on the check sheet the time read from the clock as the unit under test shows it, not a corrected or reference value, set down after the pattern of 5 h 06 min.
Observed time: 1 h 39 min
